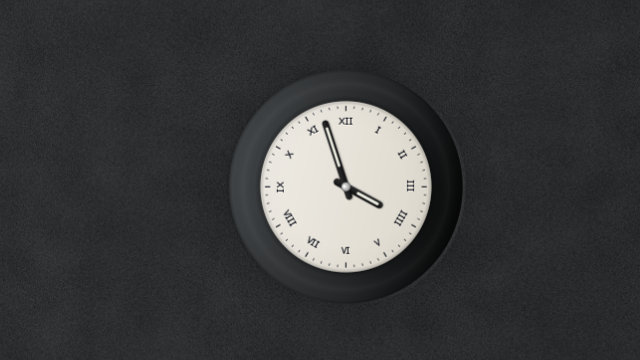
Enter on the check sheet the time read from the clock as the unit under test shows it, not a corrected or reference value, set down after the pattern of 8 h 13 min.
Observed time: 3 h 57 min
